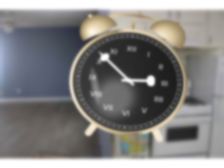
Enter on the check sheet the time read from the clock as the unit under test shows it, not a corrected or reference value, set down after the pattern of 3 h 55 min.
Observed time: 2 h 52 min
